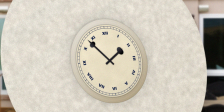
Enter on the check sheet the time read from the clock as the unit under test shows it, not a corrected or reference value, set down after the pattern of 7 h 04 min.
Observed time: 1 h 53 min
